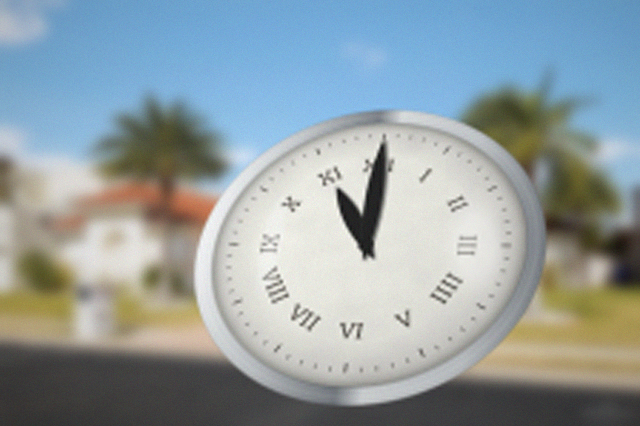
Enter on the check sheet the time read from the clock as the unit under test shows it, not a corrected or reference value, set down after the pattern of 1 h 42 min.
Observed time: 11 h 00 min
